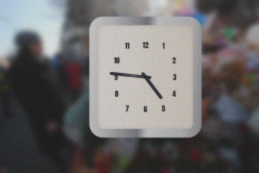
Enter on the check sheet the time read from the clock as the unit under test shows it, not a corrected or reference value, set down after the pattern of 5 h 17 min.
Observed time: 4 h 46 min
